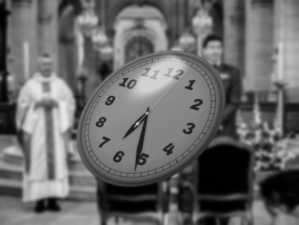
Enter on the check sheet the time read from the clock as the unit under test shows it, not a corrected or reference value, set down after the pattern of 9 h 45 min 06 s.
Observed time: 6 h 26 min 02 s
